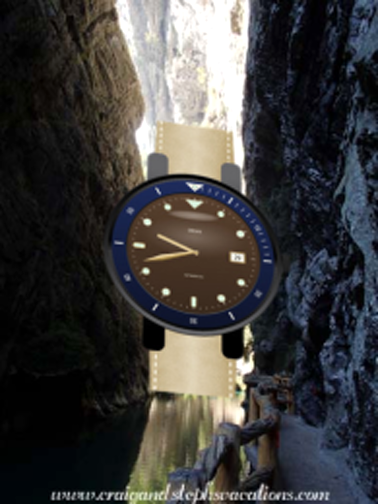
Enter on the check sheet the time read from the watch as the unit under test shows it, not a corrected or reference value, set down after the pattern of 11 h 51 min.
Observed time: 9 h 42 min
